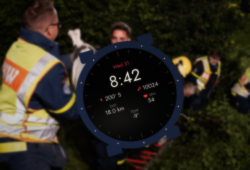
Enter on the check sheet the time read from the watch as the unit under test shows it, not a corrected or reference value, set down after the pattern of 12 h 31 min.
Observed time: 8 h 42 min
